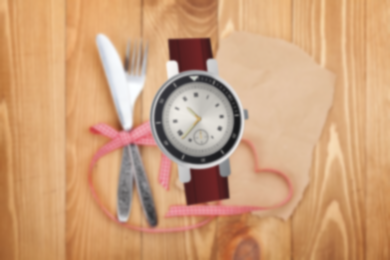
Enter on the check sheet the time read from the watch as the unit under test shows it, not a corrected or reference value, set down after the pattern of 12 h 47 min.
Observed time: 10 h 38 min
